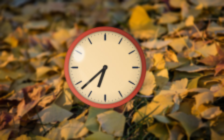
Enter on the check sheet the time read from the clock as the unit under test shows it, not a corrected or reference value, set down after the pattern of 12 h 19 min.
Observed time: 6 h 38 min
